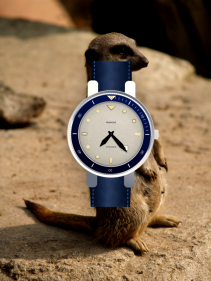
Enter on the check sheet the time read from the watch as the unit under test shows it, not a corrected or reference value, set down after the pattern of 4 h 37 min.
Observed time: 7 h 23 min
